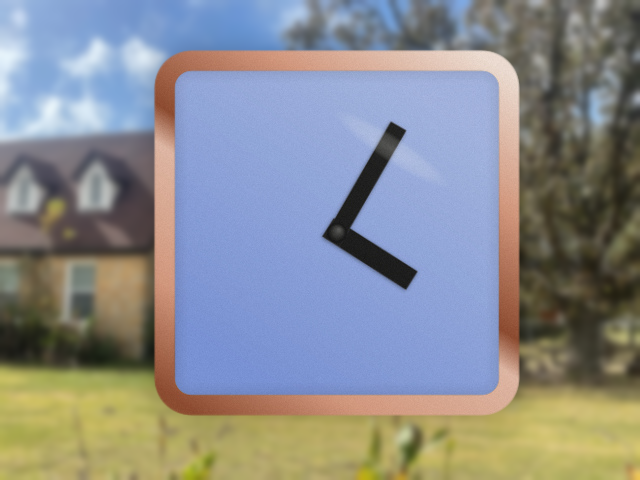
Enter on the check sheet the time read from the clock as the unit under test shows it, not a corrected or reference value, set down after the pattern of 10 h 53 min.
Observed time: 4 h 05 min
